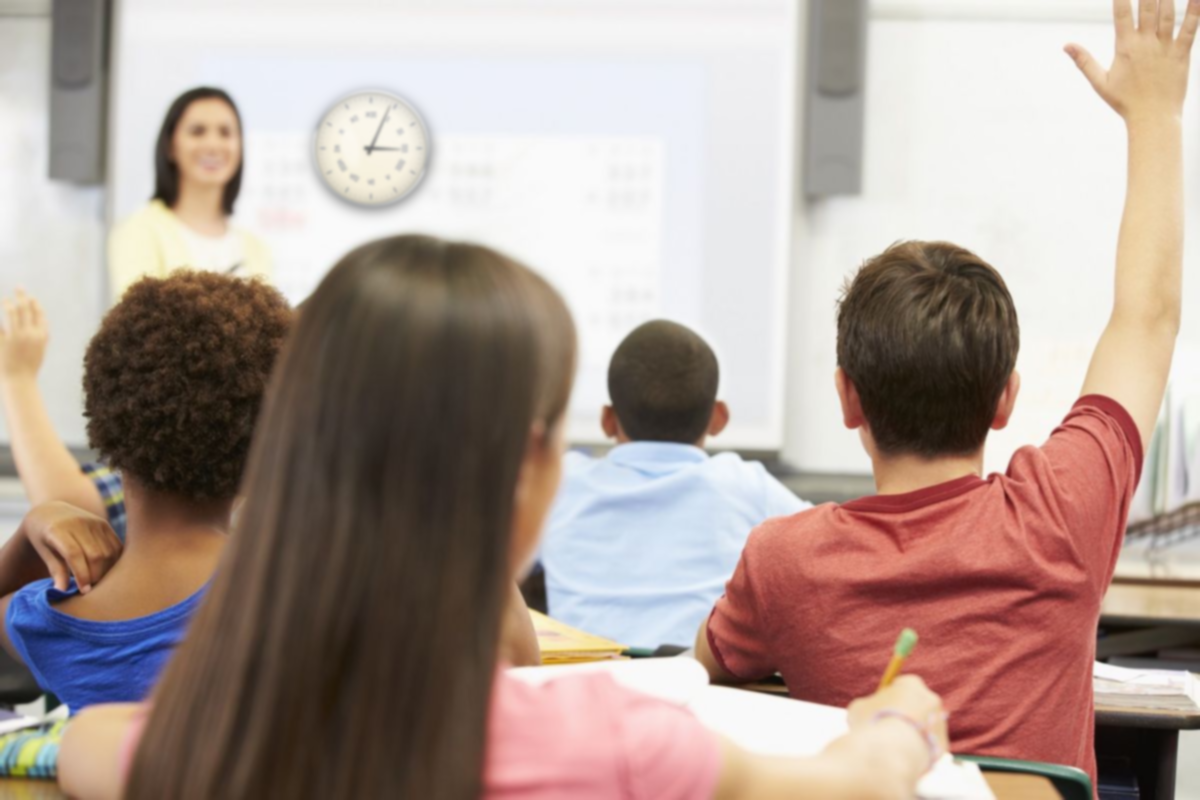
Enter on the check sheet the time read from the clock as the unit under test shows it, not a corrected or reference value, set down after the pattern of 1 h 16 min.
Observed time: 3 h 04 min
